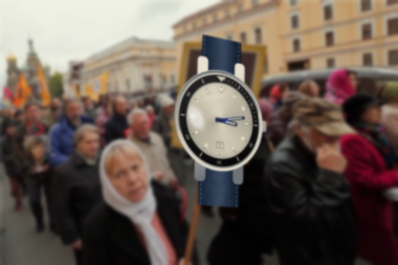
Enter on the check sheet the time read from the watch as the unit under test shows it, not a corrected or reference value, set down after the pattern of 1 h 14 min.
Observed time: 3 h 13 min
